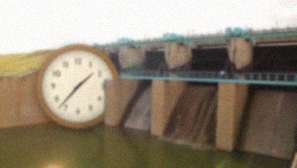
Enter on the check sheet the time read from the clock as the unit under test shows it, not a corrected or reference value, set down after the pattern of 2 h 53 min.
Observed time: 1 h 37 min
